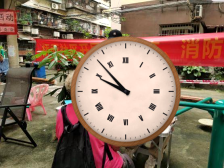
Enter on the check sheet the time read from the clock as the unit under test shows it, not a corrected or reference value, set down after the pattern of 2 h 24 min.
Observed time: 9 h 53 min
